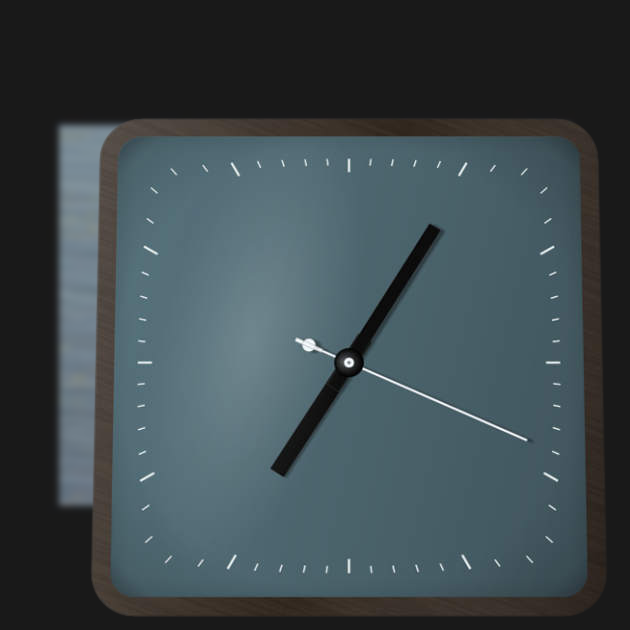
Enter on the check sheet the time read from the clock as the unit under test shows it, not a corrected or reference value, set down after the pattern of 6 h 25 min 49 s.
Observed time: 7 h 05 min 19 s
